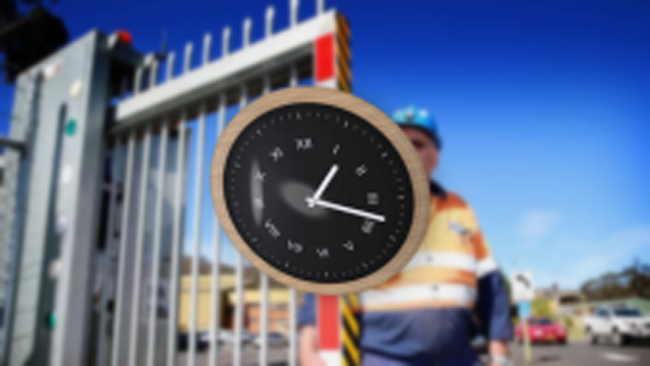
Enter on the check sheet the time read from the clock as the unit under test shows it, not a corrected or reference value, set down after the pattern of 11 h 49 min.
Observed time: 1 h 18 min
